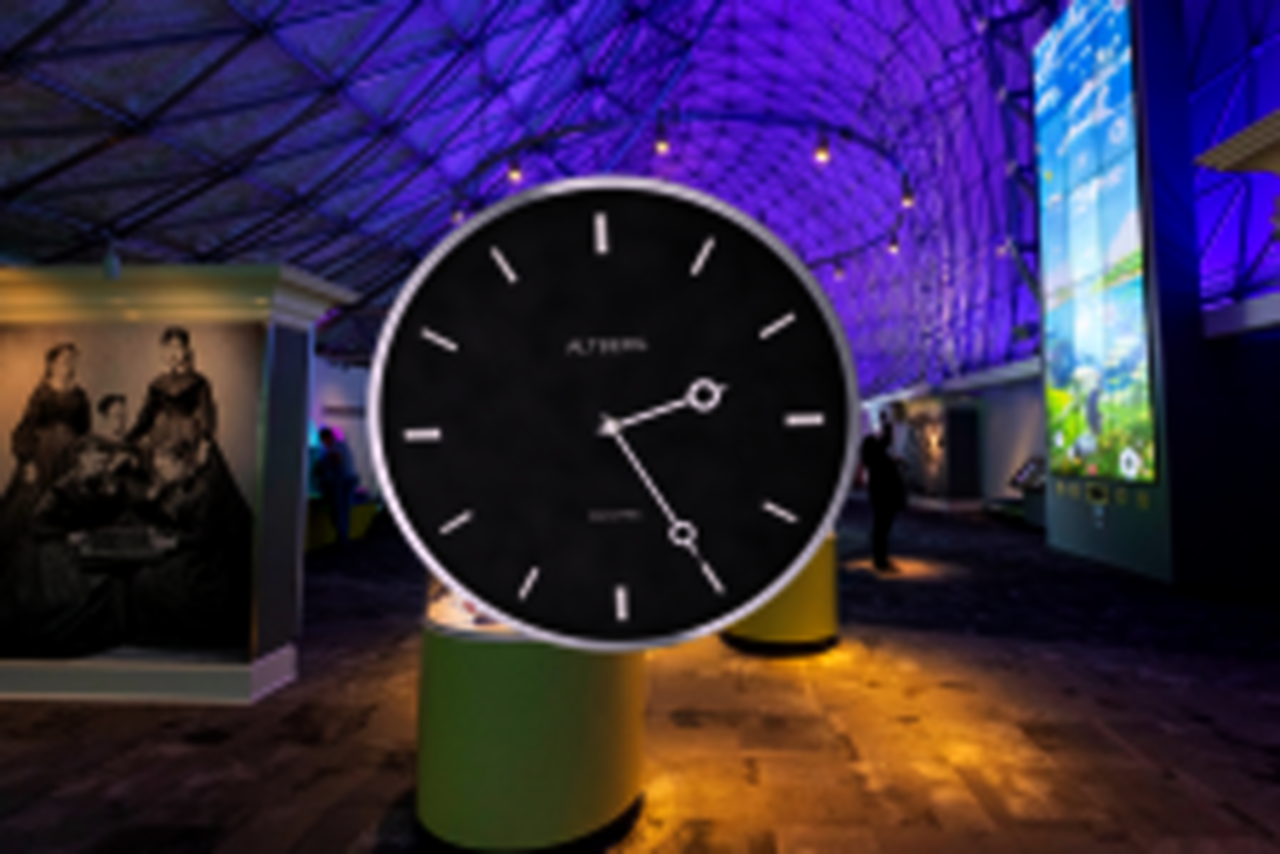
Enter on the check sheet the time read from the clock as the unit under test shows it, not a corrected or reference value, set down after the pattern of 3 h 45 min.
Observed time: 2 h 25 min
